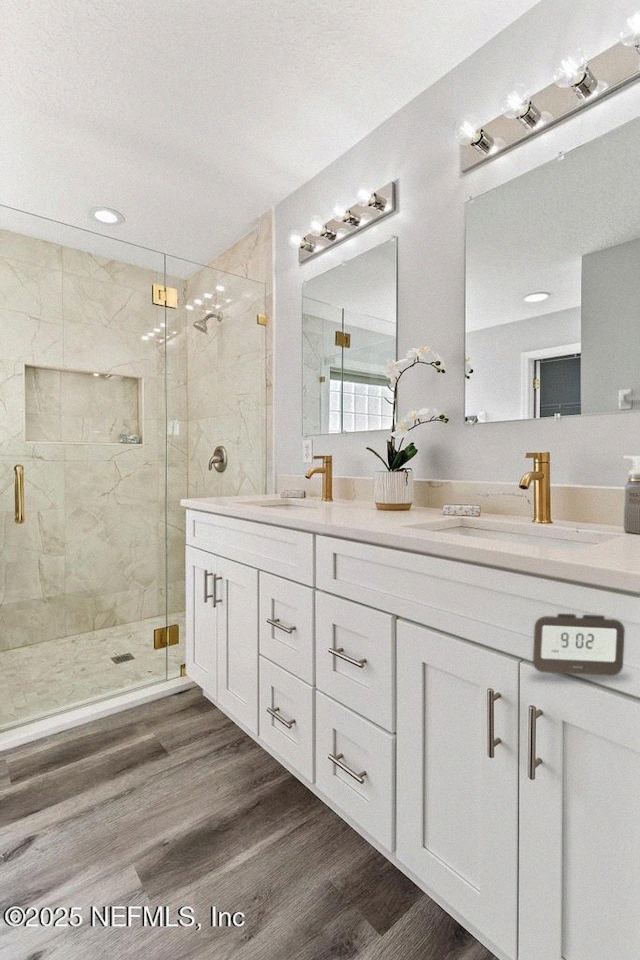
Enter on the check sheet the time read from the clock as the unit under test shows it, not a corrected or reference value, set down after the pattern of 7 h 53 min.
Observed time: 9 h 02 min
